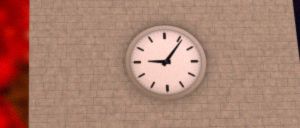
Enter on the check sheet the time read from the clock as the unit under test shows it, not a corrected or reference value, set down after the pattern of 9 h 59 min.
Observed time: 9 h 06 min
